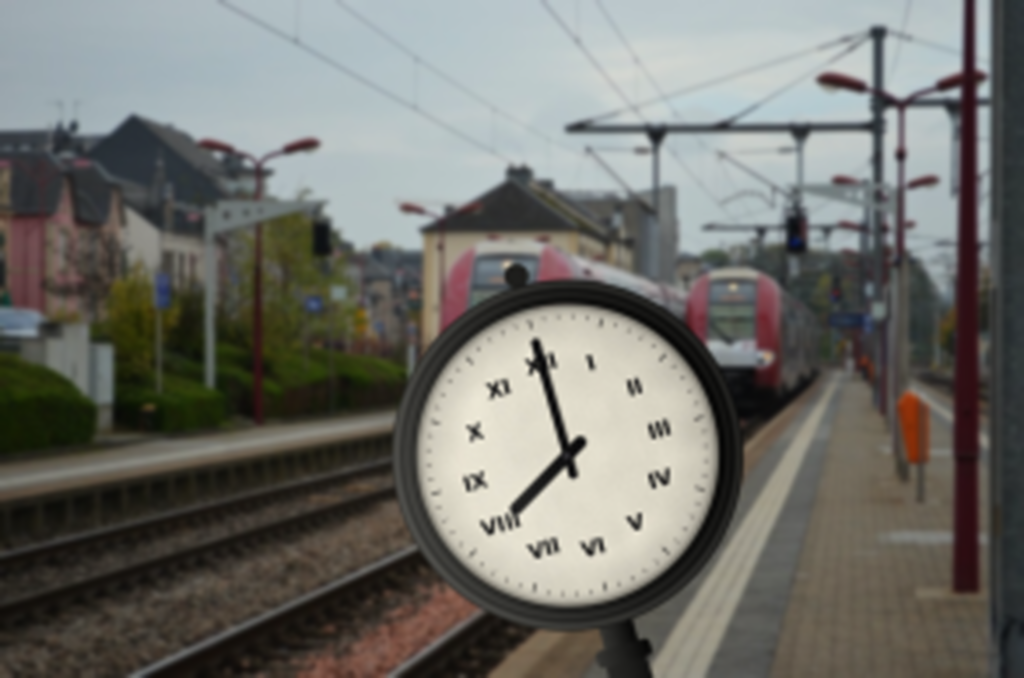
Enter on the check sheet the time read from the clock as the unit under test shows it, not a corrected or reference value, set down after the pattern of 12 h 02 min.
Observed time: 8 h 00 min
